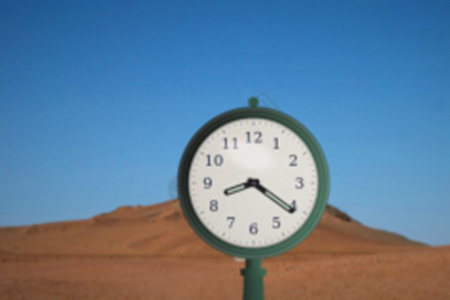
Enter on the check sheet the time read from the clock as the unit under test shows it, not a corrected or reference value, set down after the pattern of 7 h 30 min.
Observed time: 8 h 21 min
